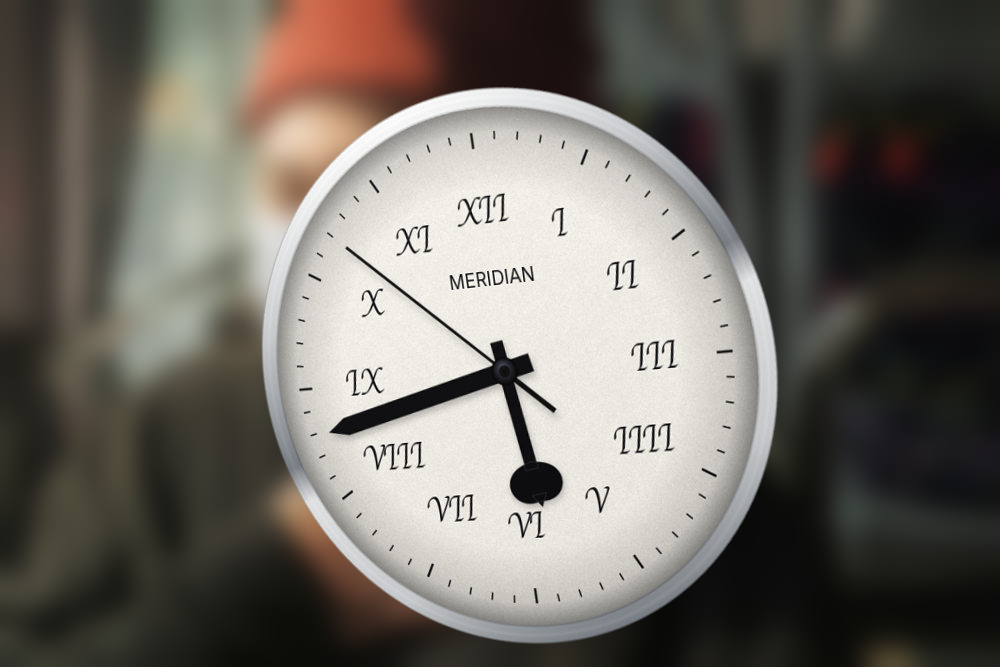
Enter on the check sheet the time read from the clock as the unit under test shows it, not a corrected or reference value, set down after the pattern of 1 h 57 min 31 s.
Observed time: 5 h 42 min 52 s
